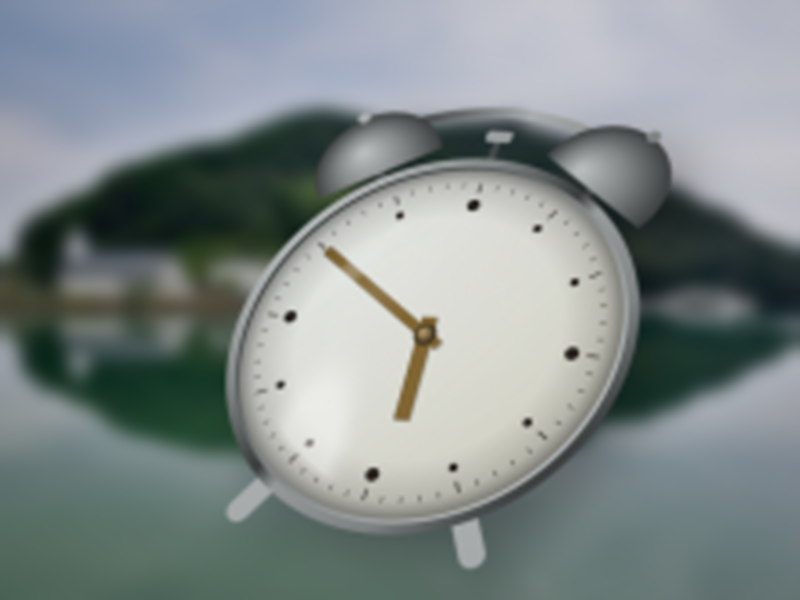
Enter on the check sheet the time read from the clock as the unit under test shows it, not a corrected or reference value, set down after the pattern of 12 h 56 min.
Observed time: 5 h 50 min
